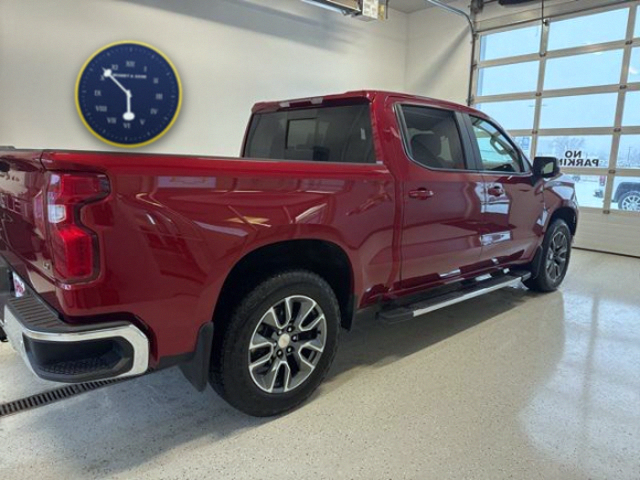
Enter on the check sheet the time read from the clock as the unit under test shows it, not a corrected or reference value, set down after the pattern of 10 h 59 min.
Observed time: 5 h 52 min
